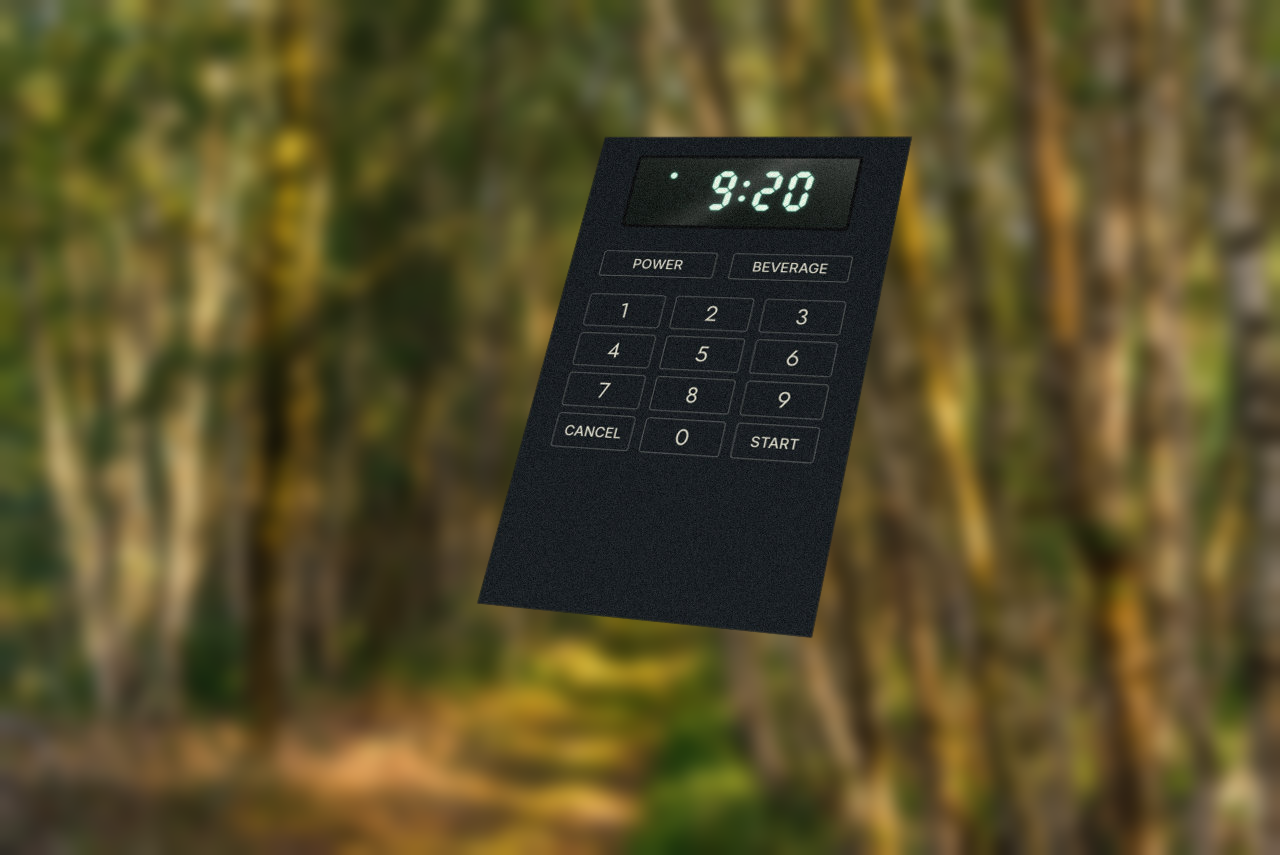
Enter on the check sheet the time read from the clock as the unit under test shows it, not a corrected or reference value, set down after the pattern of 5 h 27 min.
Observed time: 9 h 20 min
